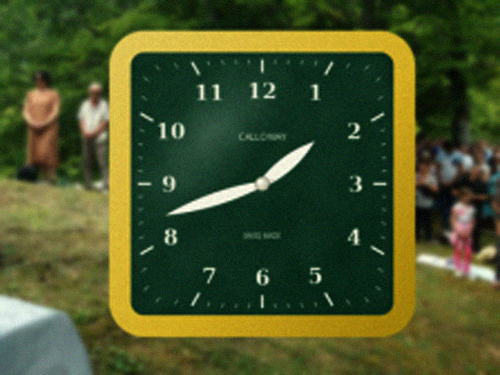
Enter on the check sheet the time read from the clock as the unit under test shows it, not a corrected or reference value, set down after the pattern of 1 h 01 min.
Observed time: 1 h 42 min
